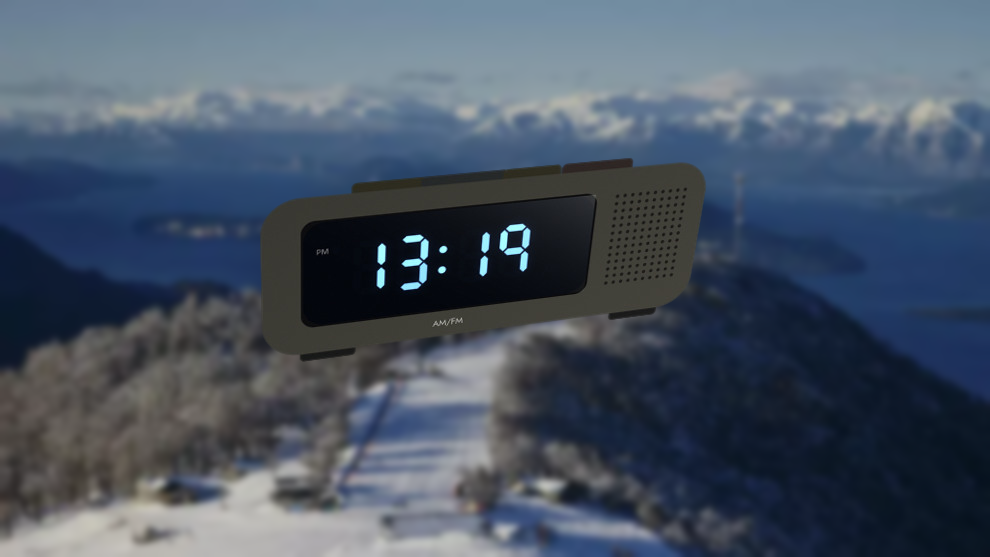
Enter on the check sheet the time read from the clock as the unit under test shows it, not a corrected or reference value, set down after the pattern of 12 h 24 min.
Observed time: 13 h 19 min
